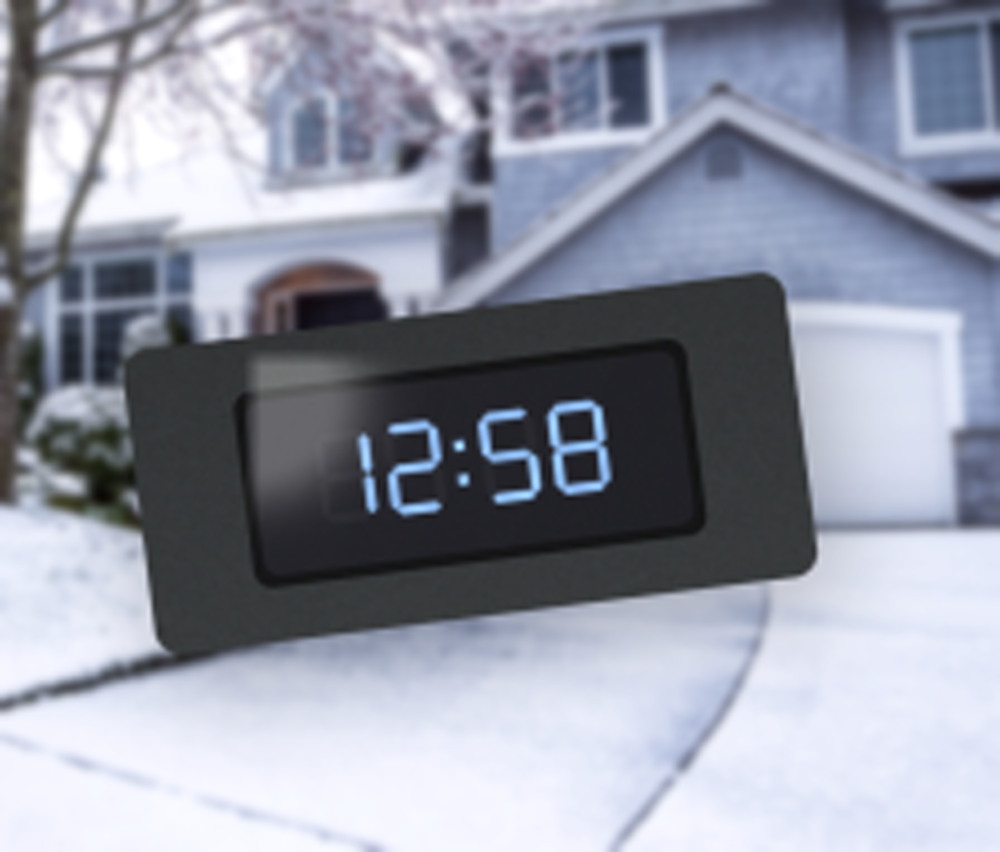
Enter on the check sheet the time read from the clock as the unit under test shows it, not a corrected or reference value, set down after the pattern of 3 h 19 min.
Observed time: 12 h 58 min
